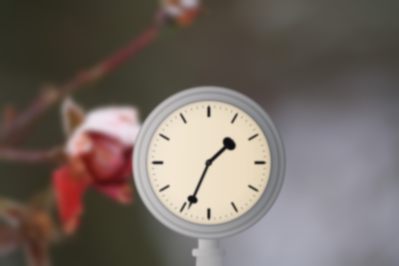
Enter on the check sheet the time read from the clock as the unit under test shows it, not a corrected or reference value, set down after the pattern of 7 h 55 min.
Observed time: 1 h 34 min
